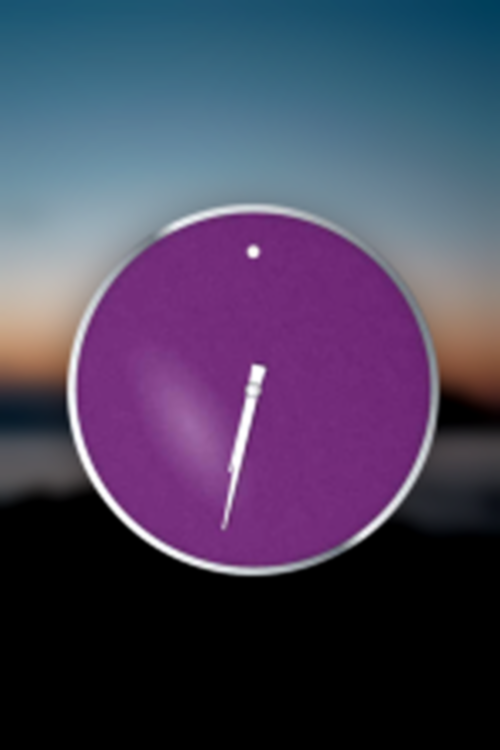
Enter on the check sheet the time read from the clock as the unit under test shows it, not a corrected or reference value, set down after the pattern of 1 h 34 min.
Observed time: 6 h 32 min
